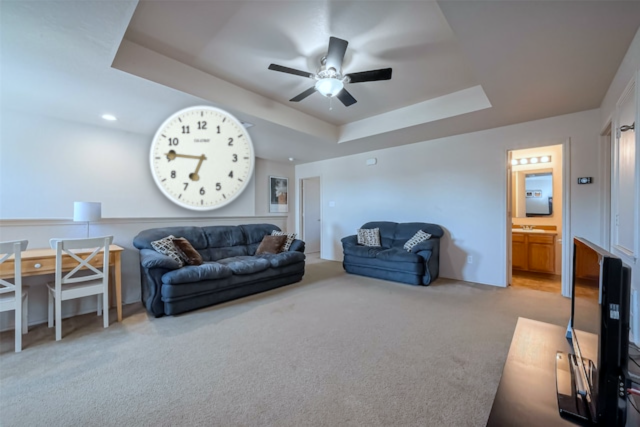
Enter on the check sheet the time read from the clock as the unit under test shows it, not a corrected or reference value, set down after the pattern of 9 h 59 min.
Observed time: 6 h 46 min
